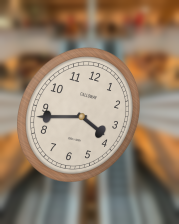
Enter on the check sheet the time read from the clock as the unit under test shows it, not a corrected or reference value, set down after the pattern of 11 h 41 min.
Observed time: 3 h 43 min
